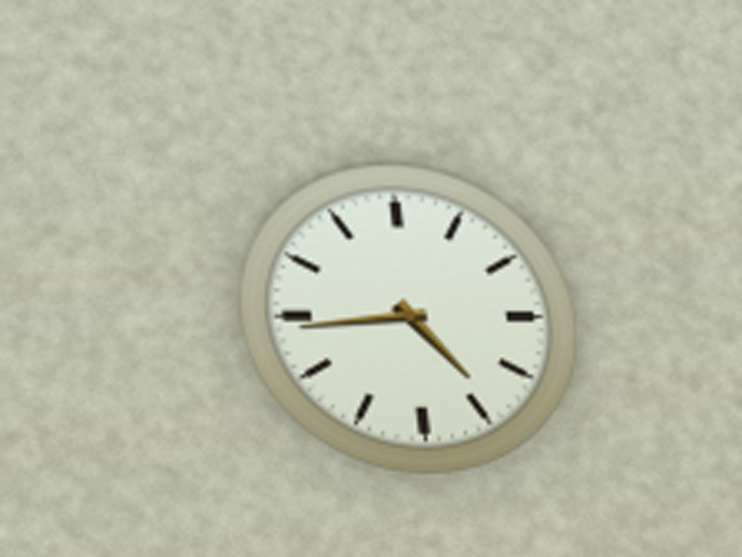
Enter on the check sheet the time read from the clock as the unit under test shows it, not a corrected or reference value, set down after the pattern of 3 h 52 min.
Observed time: 4 h 44 min
